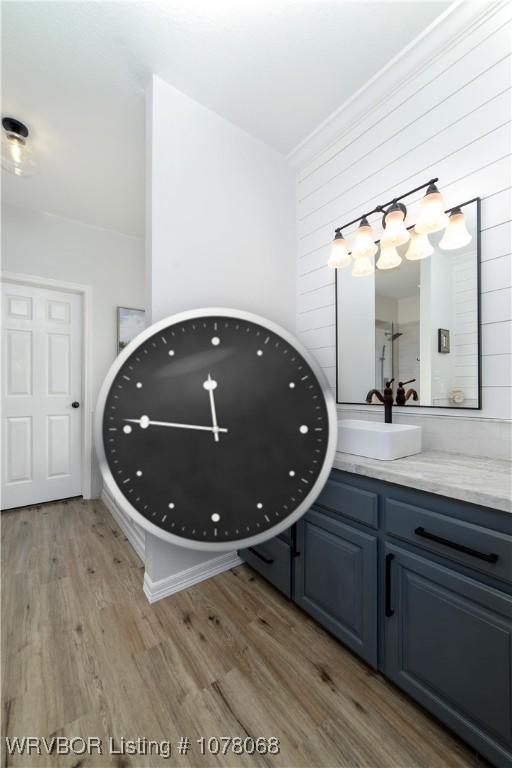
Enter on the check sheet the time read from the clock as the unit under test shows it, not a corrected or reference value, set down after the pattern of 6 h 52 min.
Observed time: 11 h 46 min
